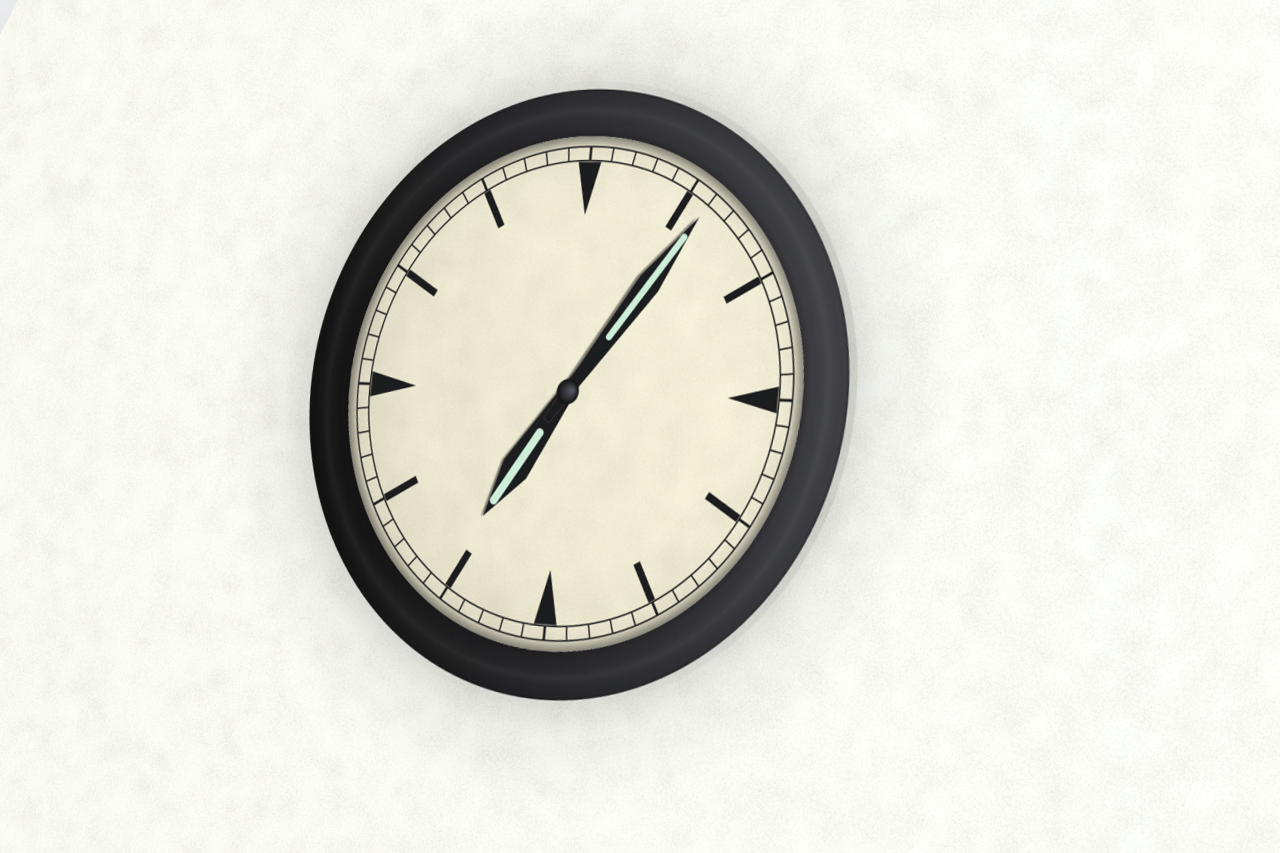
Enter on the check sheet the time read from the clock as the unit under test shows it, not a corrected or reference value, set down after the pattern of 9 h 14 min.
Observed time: 7 h 06 min
